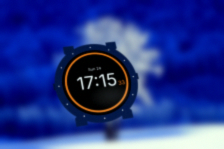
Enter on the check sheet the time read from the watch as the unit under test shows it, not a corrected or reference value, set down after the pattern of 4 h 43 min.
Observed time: 17 h 15 min
